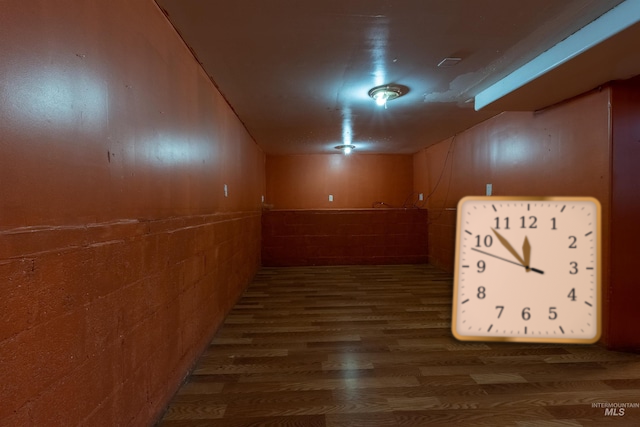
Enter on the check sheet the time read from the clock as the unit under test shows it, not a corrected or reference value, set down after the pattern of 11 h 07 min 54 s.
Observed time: 11 h 52 min 48 s
